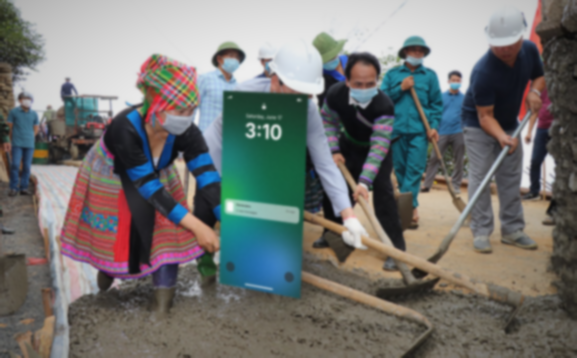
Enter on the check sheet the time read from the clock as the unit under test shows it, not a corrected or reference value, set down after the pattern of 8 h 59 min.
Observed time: 3 h 10 min
